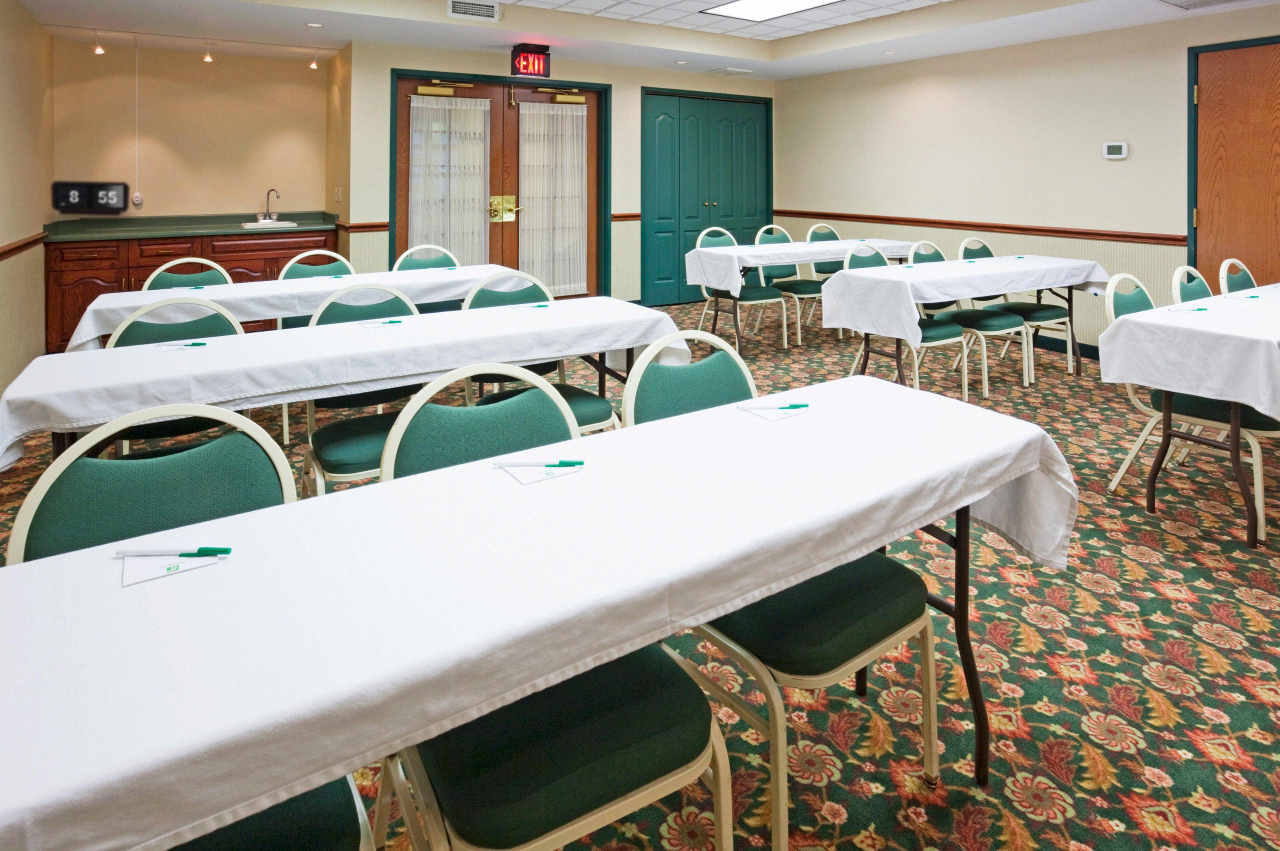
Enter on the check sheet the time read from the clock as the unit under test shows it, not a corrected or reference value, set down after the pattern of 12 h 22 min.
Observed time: 8 h 55 min
